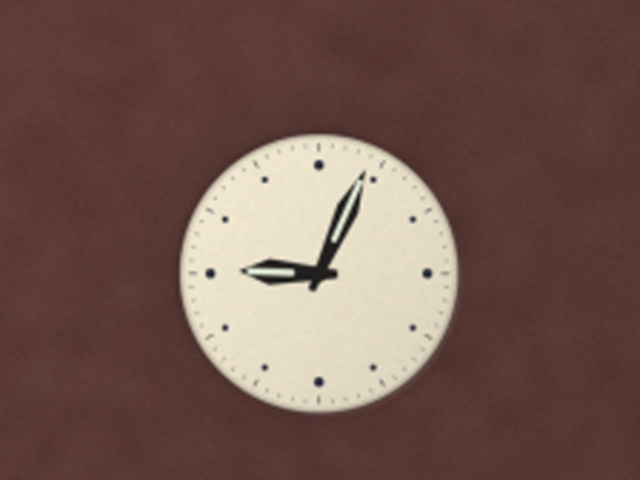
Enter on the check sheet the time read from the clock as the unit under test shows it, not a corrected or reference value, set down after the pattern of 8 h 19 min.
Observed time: 9 h 04 min
